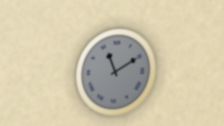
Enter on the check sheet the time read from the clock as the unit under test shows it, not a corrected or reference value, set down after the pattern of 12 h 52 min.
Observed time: 11 h 10 min
